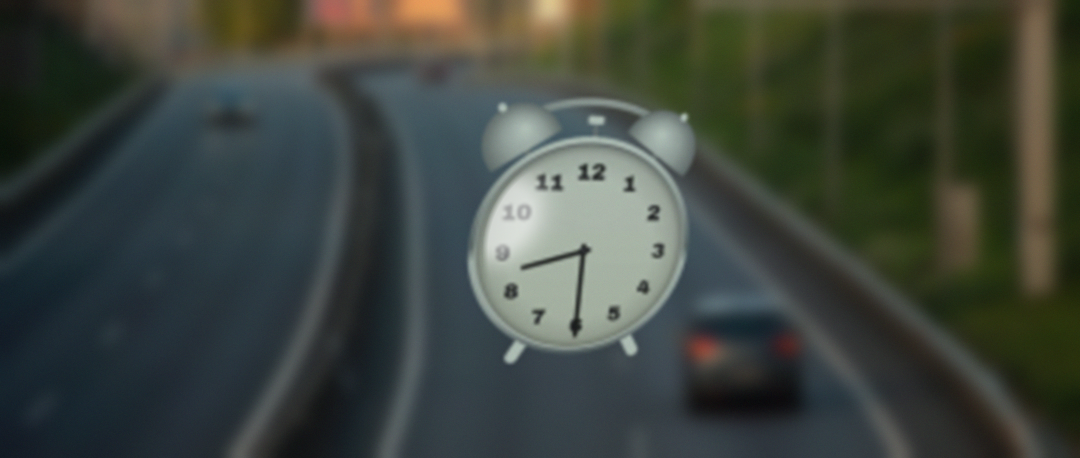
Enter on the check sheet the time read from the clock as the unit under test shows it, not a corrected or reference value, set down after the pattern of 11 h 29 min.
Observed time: 8 h 30 min
